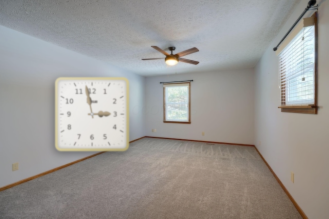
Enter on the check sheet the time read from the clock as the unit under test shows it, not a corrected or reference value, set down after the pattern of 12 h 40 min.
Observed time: 2 h 58 min
